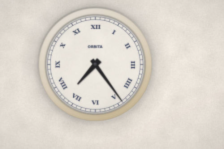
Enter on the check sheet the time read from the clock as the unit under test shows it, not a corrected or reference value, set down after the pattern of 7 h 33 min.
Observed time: 7 h 24 min
